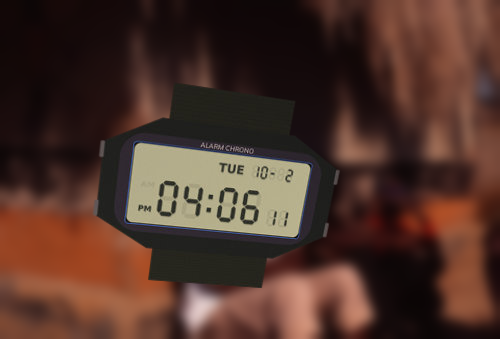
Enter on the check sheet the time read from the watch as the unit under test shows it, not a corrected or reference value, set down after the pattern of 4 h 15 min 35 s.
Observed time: 4 h 06 min 11 s
